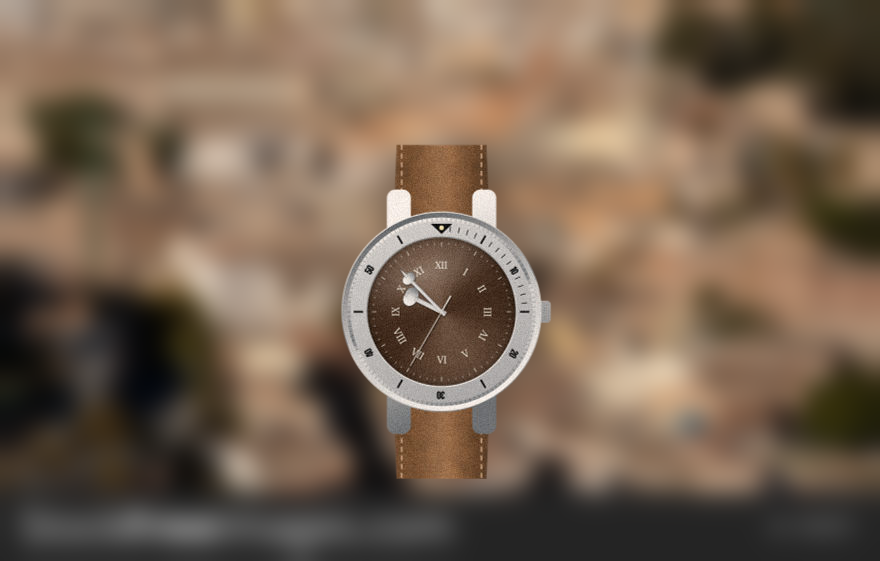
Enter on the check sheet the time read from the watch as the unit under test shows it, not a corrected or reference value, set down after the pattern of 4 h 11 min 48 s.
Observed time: 9 h 52 min 35 s
